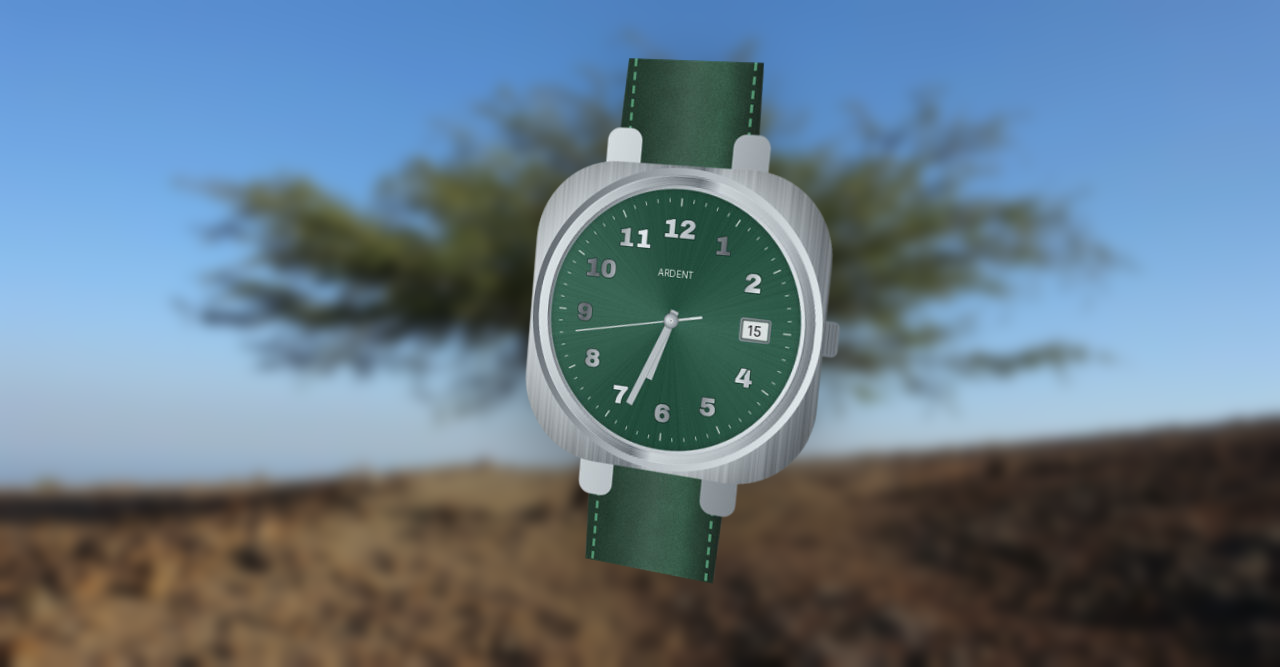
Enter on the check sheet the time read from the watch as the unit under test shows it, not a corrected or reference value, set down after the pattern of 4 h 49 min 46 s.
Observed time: 6 h 33 min 43 s
